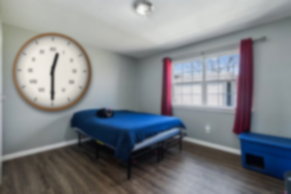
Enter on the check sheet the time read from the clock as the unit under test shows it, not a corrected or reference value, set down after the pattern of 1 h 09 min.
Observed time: 12 h 30 min
